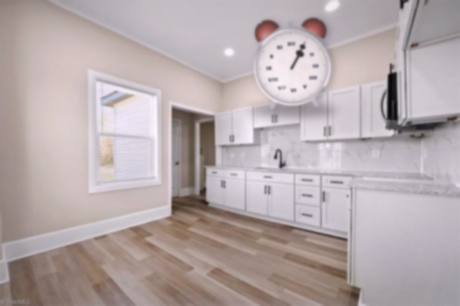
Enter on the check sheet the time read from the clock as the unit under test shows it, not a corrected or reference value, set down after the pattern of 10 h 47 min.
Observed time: 1 h 05 min
